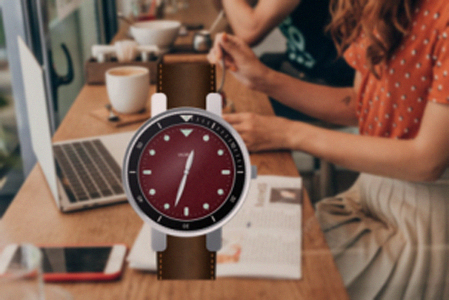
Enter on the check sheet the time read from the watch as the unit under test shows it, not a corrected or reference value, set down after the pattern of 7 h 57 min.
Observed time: 12 h 33 min
